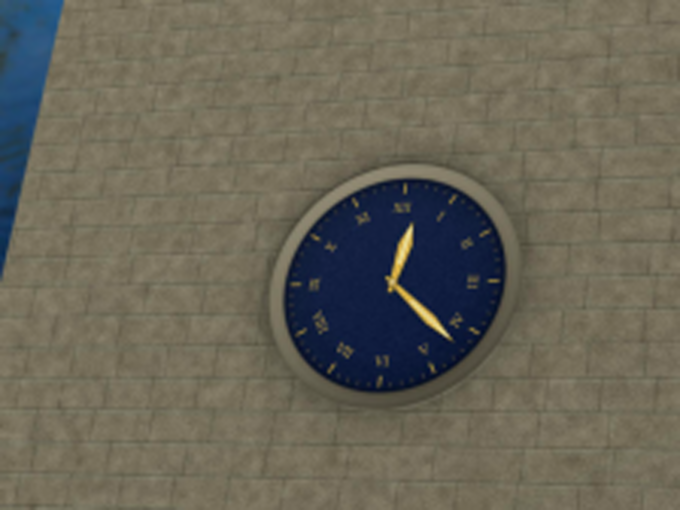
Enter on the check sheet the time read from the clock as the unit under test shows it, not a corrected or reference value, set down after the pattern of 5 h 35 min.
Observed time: 12 h 22 min
